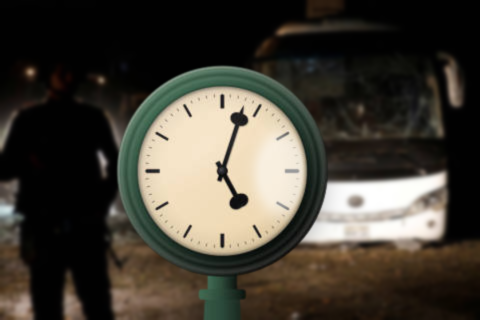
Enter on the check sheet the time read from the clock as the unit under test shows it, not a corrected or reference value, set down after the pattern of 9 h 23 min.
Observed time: 5 h 03 min
